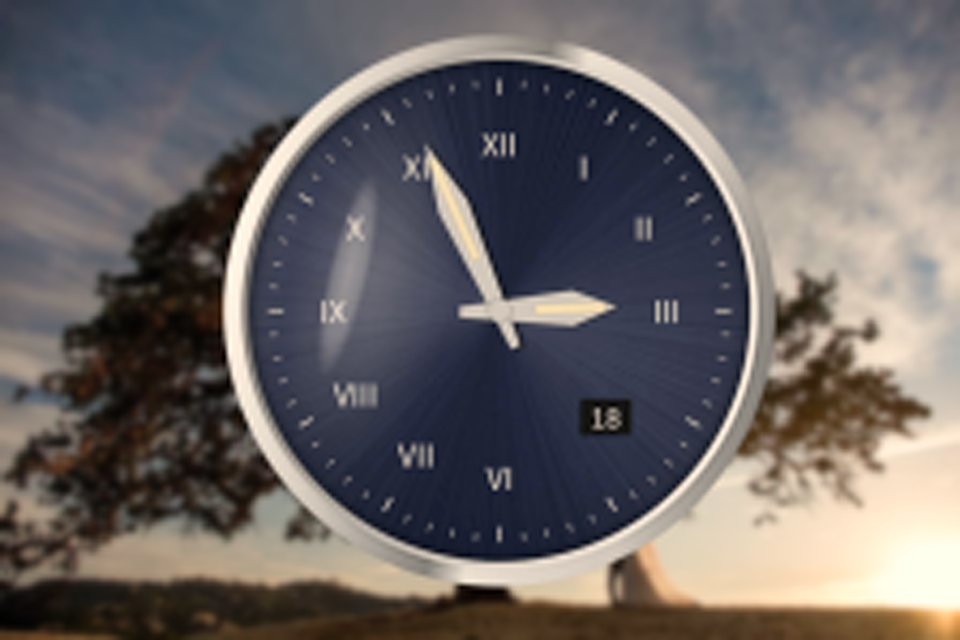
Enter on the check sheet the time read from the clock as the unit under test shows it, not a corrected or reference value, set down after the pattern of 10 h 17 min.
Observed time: 2 h 56 min
